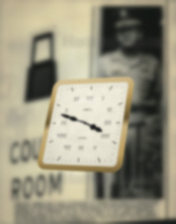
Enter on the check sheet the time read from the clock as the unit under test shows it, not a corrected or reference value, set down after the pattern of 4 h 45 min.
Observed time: 3 h 48 min
